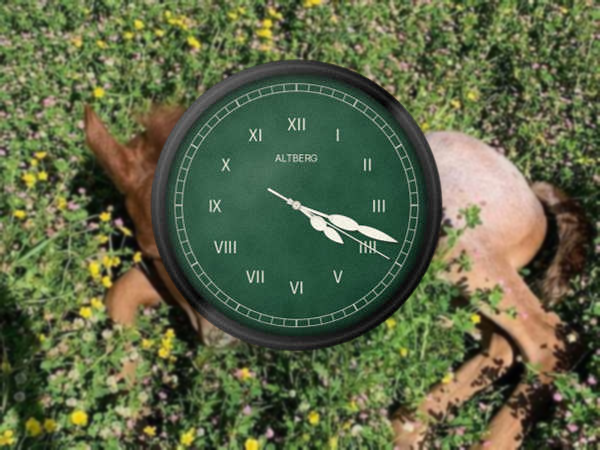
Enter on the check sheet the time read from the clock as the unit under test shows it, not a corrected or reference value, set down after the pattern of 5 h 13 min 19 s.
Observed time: 4 h 18 min 20 s
